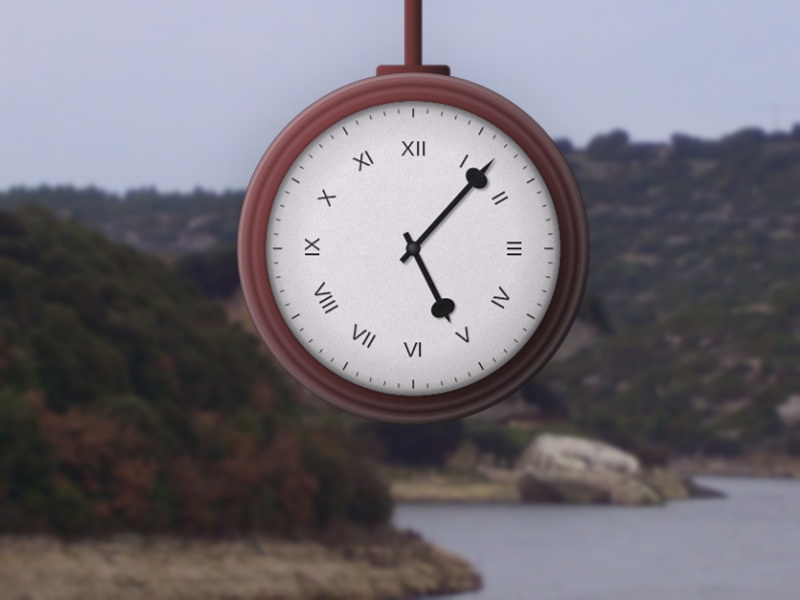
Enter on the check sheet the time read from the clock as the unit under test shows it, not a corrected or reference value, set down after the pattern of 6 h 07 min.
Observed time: 5 h 07 min
